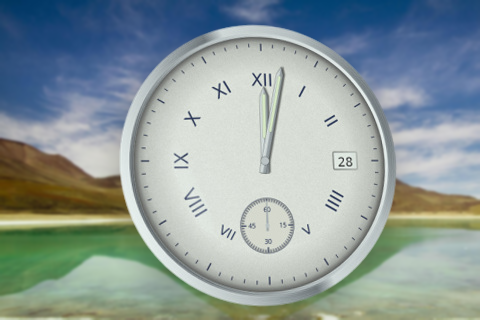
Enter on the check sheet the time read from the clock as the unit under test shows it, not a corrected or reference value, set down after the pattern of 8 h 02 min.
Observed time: 12 h 02 min
